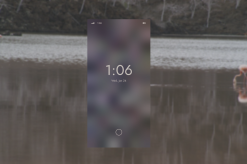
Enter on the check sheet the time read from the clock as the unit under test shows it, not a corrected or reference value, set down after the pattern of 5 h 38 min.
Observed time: 1 h 06 min
